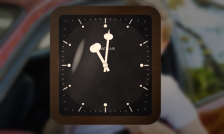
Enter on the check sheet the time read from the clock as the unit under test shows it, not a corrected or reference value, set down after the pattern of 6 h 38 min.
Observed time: 11 h 01 min
